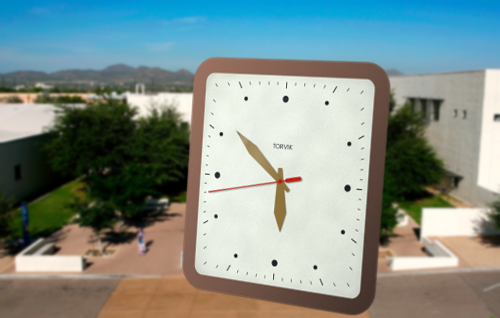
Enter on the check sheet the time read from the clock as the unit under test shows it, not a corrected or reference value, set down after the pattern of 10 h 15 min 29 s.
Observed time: 5 h 51 min 43 s
